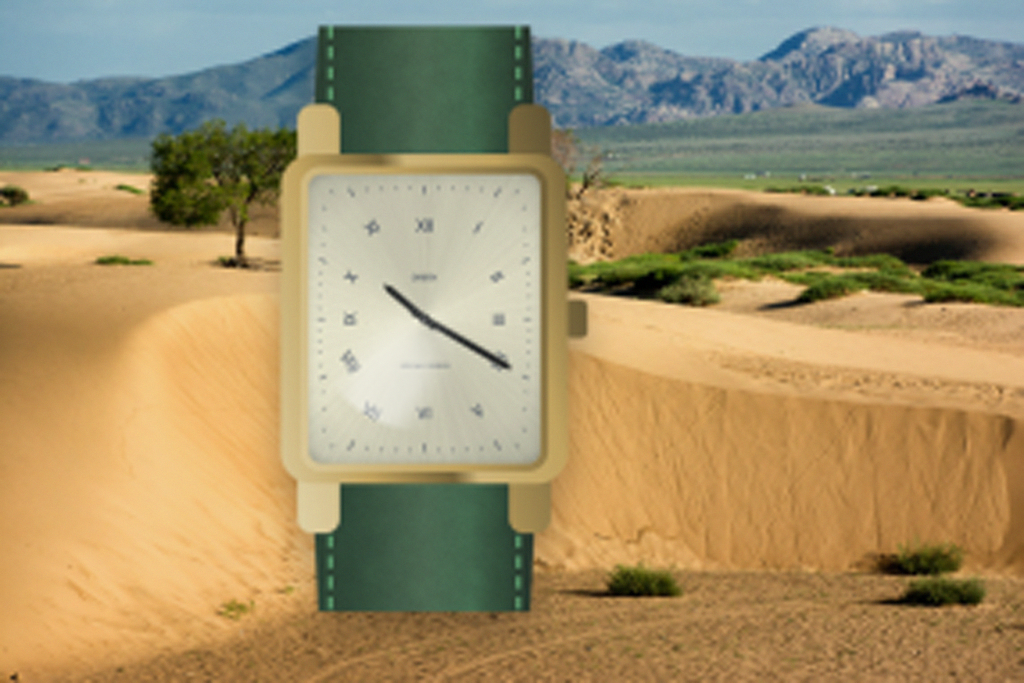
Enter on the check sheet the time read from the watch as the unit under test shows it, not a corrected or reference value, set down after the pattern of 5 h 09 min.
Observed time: 10 h 20 min
